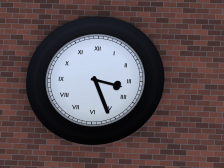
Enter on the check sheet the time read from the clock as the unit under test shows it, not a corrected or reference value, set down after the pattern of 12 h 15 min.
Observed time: 3 h 26 min
